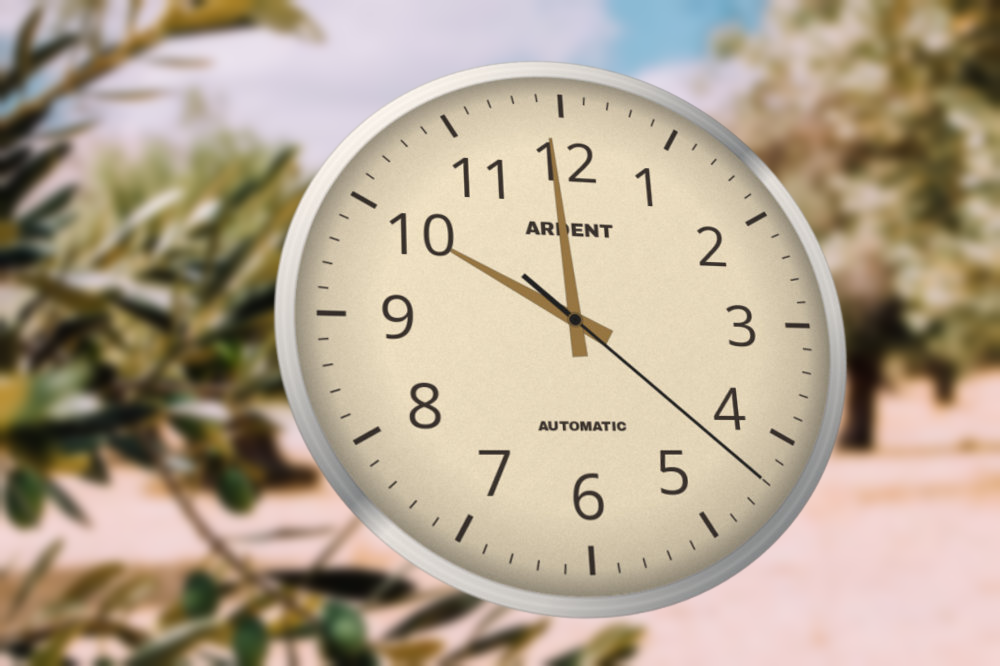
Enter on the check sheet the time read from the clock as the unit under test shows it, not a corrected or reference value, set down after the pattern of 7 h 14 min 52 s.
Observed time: 9 h 59 min 22 s
